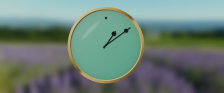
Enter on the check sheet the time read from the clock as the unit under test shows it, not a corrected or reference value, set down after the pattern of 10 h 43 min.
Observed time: 1 h 09 min
